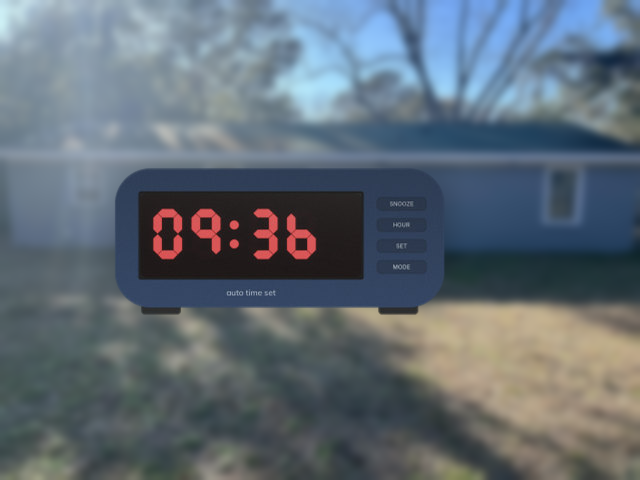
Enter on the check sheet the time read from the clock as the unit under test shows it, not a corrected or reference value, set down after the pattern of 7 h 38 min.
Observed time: 9 h 36 min
